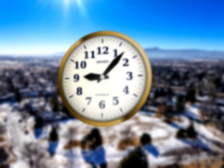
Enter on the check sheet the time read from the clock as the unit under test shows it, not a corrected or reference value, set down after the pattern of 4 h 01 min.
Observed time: 9 h 07 min
